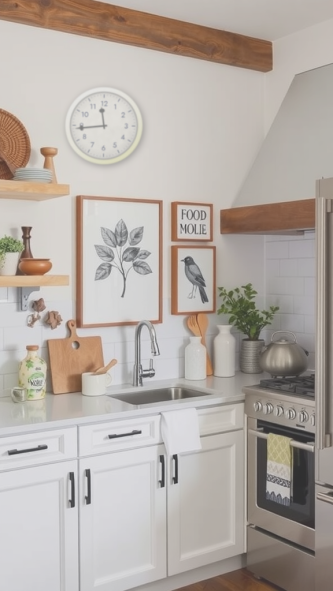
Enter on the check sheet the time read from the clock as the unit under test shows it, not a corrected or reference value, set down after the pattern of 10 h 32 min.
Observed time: 11 h 44 min
